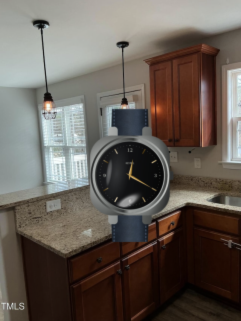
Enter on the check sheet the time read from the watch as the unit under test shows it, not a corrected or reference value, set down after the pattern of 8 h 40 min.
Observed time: 12 h 20 min
